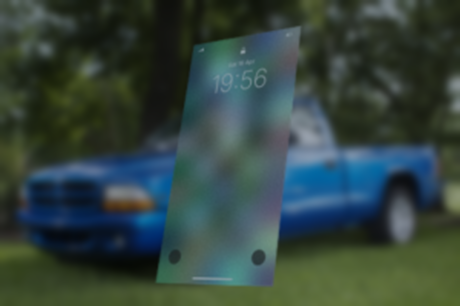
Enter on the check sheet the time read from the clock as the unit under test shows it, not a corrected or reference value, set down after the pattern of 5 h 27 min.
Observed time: 19 h 56 min
